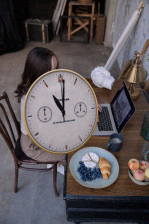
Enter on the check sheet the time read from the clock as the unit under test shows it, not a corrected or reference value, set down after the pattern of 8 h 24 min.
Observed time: 11 h 01 min
